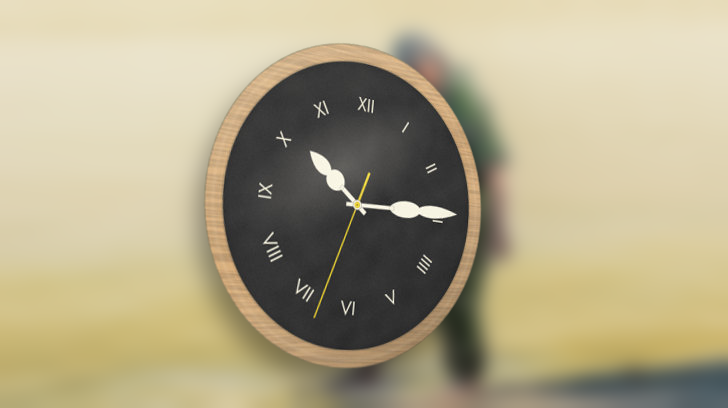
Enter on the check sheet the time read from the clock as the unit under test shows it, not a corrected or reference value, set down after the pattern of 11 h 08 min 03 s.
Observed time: 10 h 14 min 33 s
